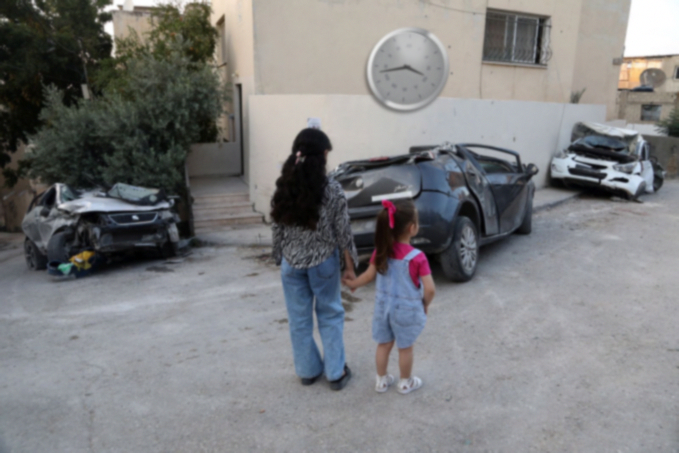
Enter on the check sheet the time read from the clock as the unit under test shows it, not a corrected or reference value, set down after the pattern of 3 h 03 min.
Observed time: 3 h 43 min
